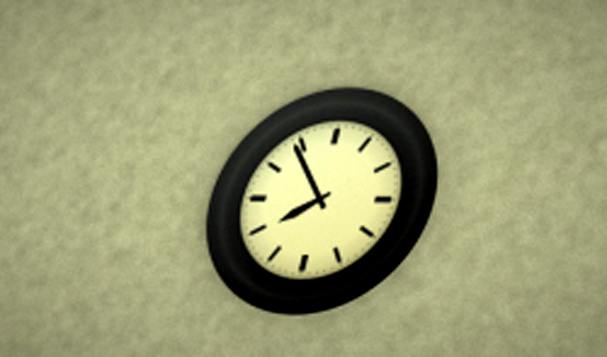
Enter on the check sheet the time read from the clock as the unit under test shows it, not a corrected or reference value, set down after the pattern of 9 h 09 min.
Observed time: 7 h 54 min
